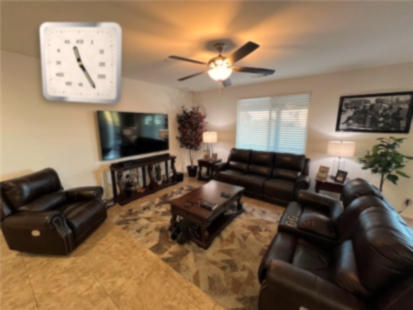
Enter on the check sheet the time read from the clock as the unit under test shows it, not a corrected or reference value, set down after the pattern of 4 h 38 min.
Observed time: 11 h 25 min
